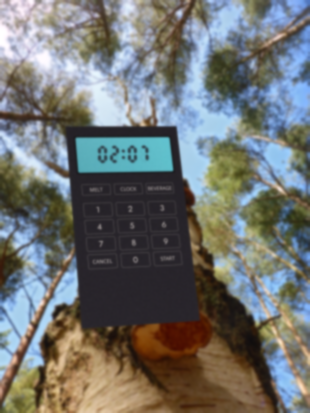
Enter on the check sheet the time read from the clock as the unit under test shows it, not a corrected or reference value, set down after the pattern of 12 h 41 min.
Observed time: 2 h 07 min
